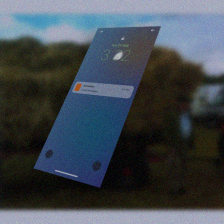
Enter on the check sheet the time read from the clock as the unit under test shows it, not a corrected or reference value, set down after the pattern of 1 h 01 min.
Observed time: 3 h 32 min
